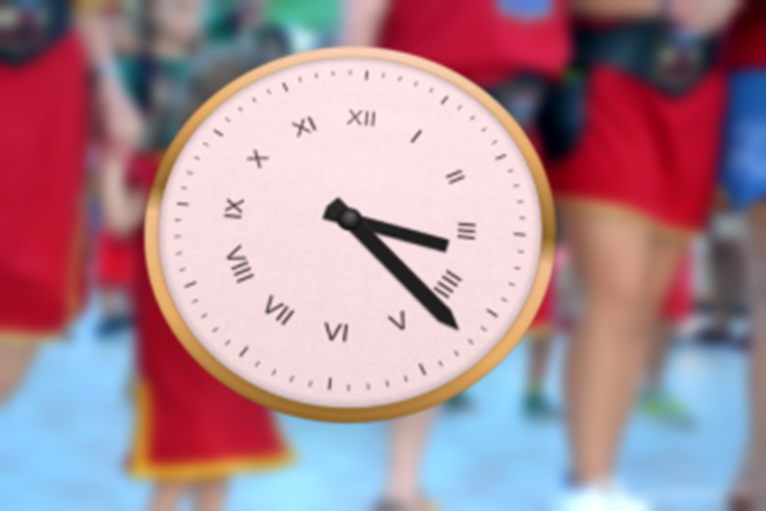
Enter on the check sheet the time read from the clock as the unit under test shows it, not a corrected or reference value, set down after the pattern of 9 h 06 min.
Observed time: 3 h 22 min
